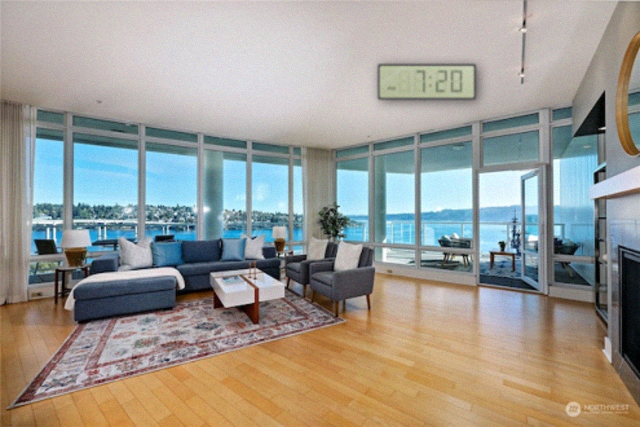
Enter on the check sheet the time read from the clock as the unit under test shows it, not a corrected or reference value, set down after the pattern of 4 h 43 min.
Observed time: 7 h 20 min
